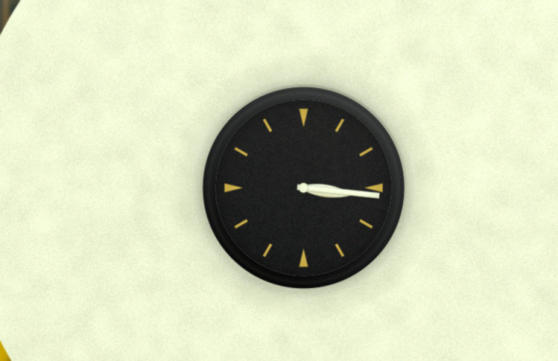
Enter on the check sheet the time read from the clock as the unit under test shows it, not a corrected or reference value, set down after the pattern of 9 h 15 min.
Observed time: 3 h 16 min
